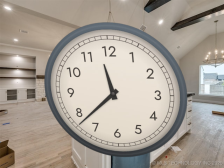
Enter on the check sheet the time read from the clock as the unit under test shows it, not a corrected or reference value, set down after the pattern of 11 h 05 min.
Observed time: 11 h 38 min
